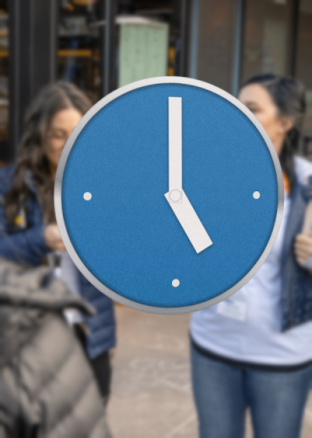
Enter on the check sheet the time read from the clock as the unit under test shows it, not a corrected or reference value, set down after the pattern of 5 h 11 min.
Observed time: 5 h 00 min
